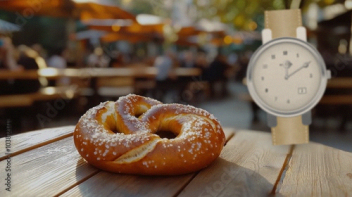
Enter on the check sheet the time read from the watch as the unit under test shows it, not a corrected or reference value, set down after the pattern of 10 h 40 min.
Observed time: 12 h 10 min
